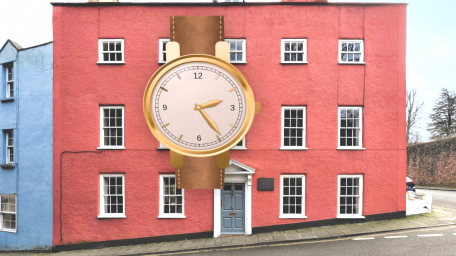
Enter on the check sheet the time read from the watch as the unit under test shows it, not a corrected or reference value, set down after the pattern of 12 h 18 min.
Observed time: 2 h 24 min
